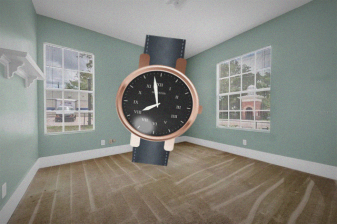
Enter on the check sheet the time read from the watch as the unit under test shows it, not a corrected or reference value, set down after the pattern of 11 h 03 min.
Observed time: 7 h 58 min
